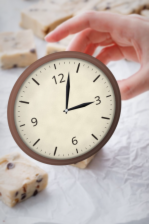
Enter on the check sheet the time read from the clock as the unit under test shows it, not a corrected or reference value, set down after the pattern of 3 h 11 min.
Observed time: 3 h 03 min
